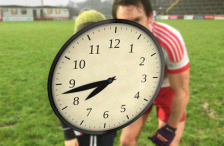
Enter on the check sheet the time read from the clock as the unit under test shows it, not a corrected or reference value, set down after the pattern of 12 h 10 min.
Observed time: 7 h 43 min
